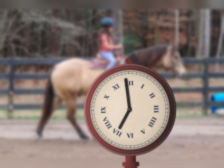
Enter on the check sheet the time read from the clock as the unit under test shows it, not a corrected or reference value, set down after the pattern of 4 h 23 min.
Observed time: 6 h 59 min
